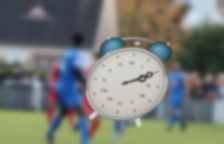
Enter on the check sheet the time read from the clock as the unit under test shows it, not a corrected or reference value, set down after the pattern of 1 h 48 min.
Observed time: 2 h 10 min
